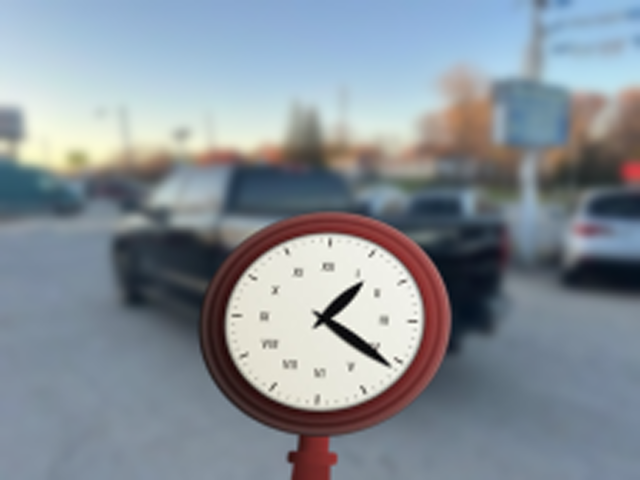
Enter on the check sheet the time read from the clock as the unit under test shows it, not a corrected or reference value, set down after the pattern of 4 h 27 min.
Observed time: 1 h 21 min
